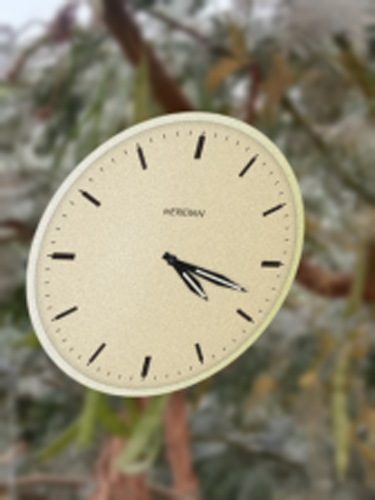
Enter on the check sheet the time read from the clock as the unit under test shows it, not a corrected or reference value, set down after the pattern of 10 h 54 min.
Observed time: 4 h 18 min
